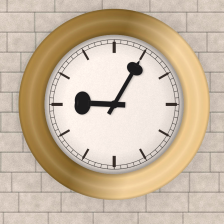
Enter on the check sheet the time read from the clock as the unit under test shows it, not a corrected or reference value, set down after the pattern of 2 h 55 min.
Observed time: 9 h 05 min
